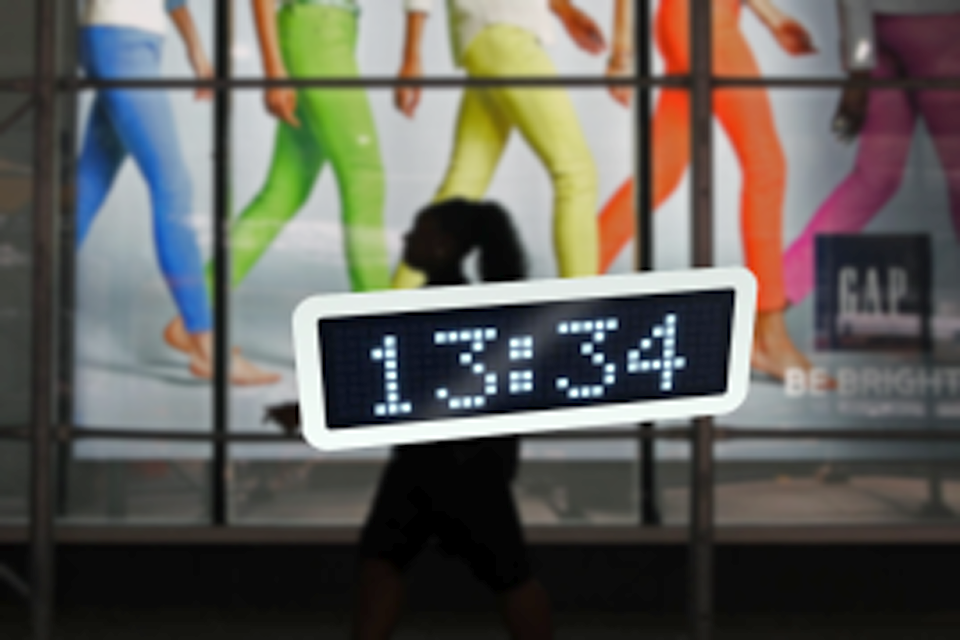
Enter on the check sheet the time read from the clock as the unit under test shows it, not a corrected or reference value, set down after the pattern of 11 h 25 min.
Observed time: 13 h 34 min
